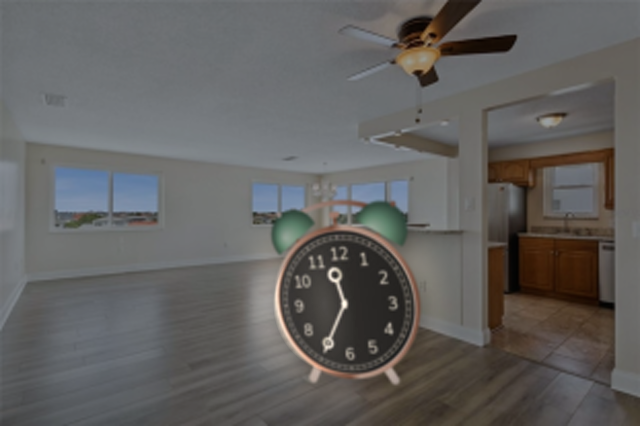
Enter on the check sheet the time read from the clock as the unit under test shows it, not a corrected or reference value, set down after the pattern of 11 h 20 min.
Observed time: 11 h 35 min
